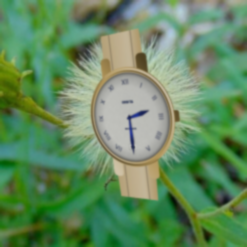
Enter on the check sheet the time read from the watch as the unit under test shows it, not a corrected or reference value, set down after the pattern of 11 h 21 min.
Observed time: 2 h 30 min
